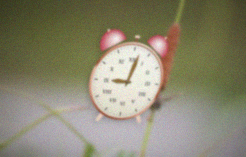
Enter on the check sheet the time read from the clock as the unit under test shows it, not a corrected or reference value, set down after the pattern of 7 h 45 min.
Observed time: 9 h 02 min
